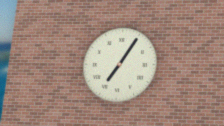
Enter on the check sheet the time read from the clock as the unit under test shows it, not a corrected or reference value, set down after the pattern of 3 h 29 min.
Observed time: 7 h 05 min
